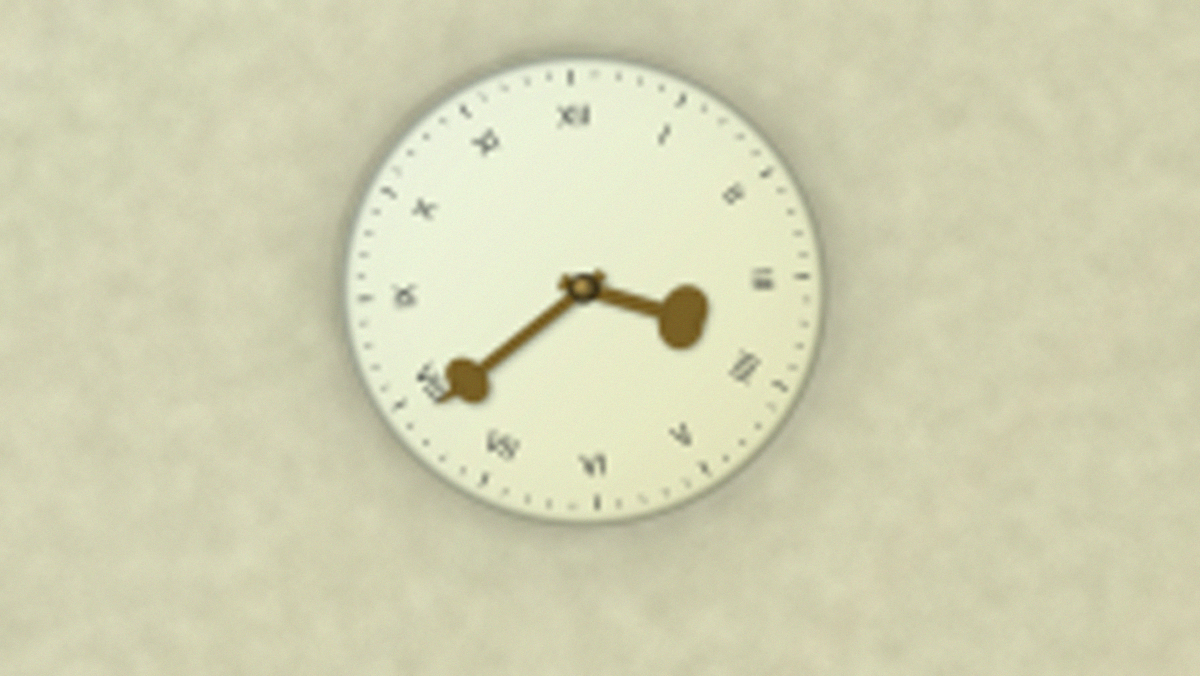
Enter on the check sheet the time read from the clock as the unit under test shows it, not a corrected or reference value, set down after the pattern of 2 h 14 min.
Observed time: 3 h 39 min
